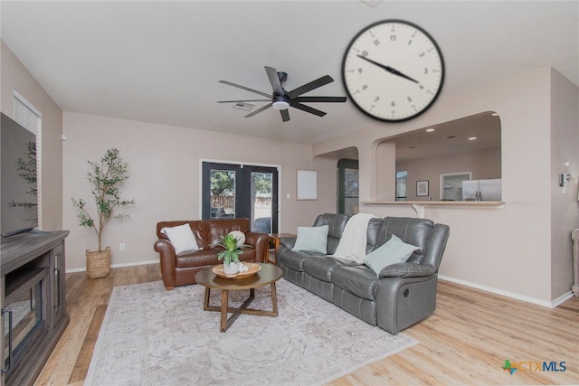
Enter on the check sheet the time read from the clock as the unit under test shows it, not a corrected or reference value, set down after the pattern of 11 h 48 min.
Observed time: 3 h 49 min
